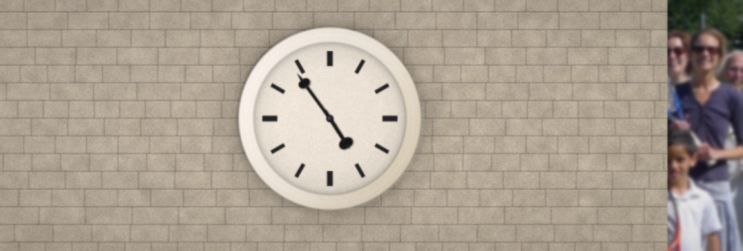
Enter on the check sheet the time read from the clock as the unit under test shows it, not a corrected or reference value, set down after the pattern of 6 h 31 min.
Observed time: 4 h 54 min
